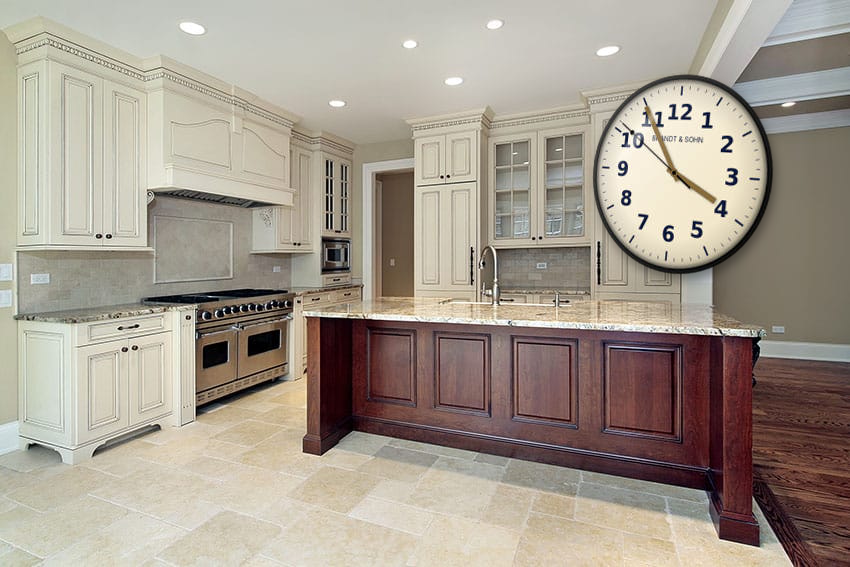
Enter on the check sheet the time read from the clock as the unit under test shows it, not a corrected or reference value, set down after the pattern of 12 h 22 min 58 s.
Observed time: 3 h 54 min 51 s
